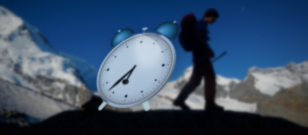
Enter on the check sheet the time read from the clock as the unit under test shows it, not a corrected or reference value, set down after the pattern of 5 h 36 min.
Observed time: 6 h 37 min
